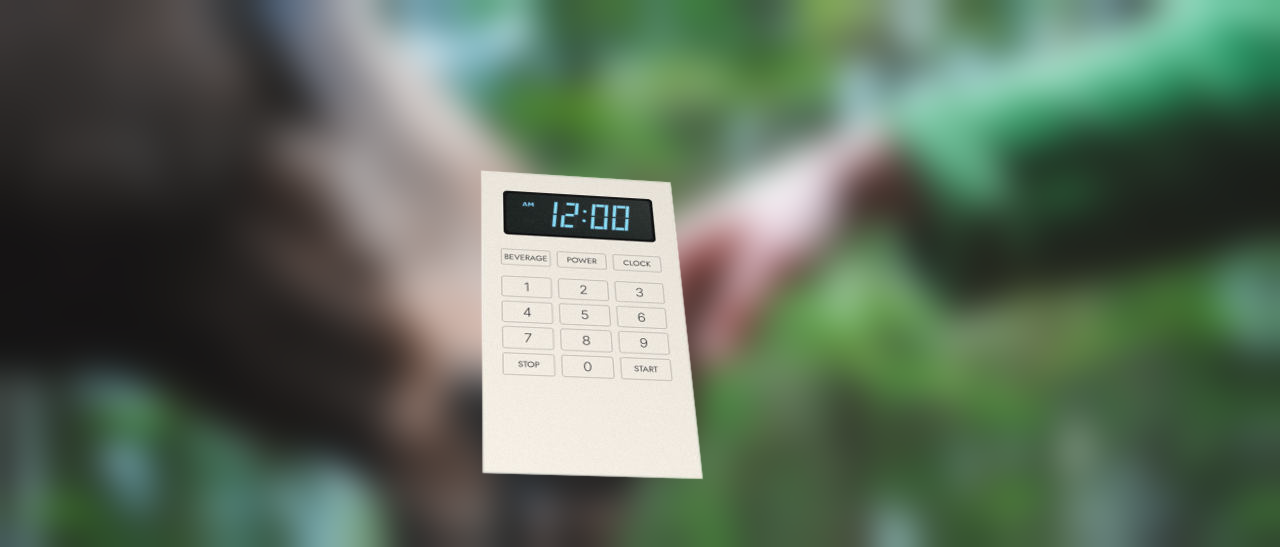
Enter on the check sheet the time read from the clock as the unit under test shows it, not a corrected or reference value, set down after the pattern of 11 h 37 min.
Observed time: 12 h 00 min
